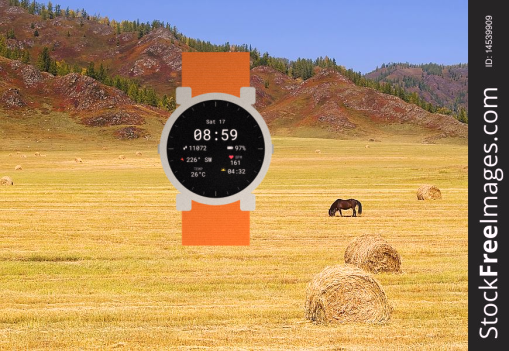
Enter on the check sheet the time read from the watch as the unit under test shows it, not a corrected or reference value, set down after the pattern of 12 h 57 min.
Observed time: 8 h 59 min
